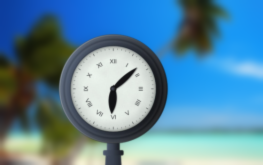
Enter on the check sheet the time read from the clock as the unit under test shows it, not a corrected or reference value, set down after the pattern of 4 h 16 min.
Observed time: 6 h 08 min
